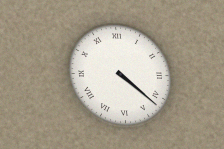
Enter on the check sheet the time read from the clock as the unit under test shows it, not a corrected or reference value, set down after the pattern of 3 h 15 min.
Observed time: 4 h 22 min
